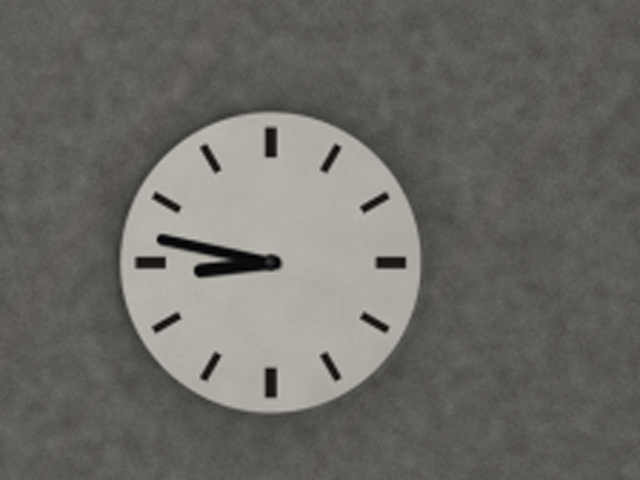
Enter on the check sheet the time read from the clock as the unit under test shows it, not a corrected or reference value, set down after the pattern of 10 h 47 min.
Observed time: 8 h 47 min
